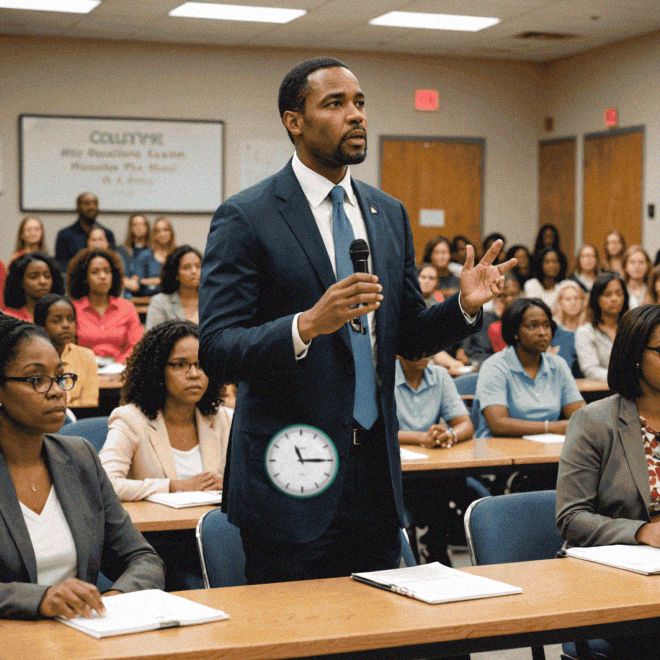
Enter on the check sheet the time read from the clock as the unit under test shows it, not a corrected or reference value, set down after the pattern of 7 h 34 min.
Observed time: 11 h 15 min
